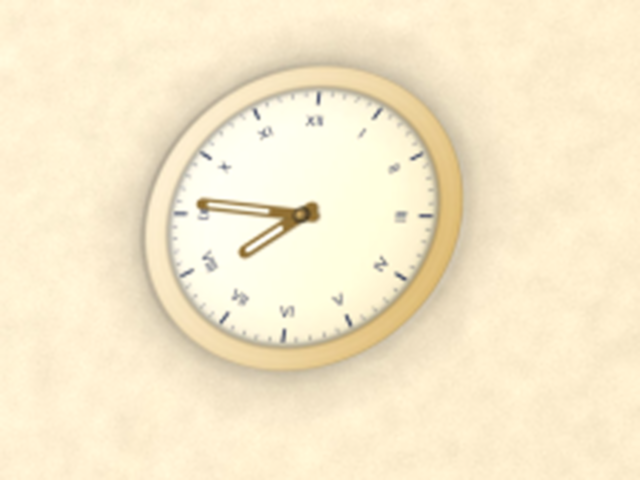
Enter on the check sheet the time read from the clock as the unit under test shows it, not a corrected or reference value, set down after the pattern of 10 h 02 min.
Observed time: 7 h 46 min
